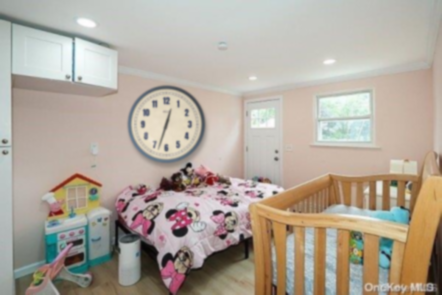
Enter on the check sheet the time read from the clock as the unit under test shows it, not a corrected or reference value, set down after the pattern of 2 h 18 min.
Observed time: 12 h 33 min
